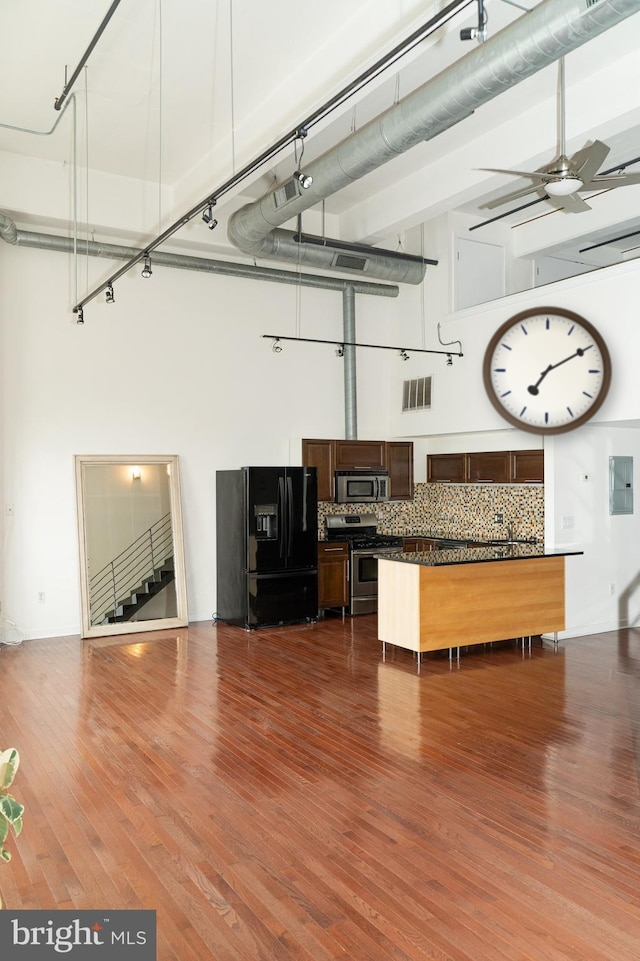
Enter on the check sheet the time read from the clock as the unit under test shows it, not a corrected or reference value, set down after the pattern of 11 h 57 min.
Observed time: 7 h 10 min
